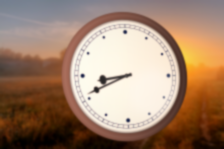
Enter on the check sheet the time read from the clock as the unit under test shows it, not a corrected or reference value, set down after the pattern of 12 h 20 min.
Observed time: 8 h 41 min
